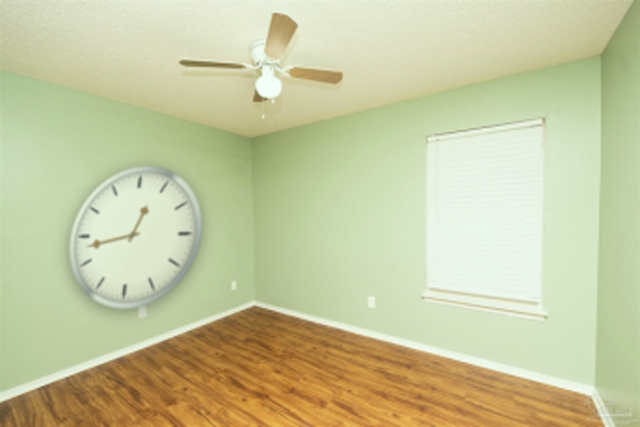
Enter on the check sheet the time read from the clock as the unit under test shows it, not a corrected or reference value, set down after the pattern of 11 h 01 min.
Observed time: 12 h 43 min
